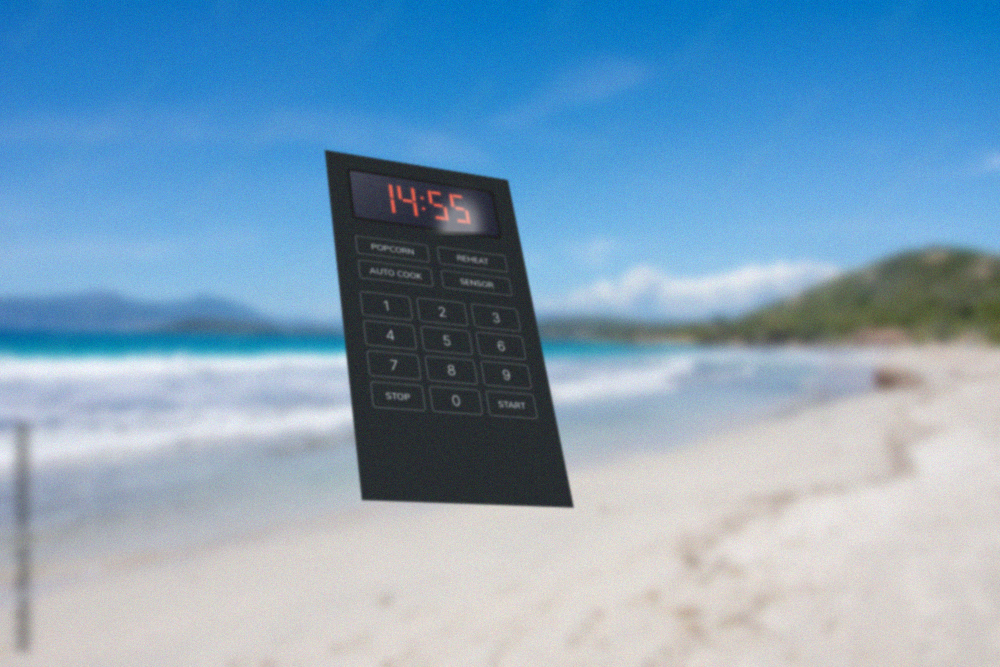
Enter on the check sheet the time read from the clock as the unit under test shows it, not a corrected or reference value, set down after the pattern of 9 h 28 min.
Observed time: 14 h 55 min
